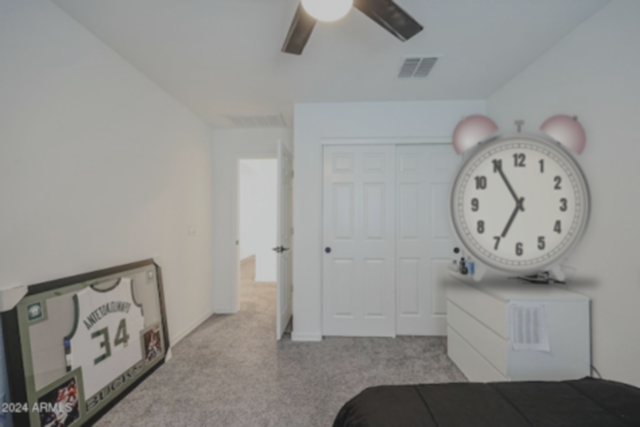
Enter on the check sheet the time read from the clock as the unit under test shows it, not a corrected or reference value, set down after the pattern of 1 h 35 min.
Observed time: 6 h 55 min
